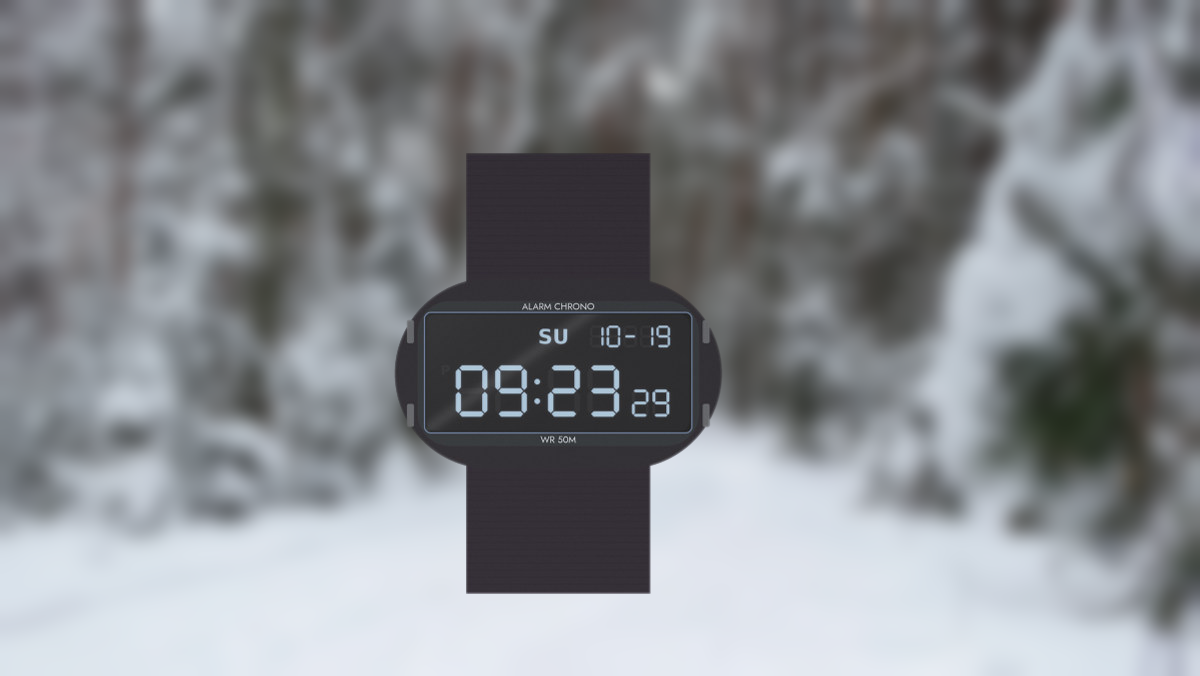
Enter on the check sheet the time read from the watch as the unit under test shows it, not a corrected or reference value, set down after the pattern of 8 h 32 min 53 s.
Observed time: 9 h 23 min 29 s
